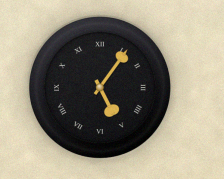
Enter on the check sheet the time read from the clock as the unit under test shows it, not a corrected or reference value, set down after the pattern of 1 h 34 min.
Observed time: 5 h 06 min
